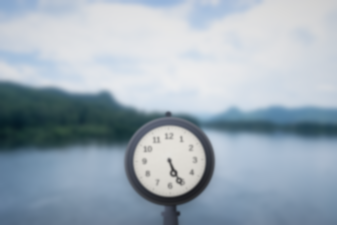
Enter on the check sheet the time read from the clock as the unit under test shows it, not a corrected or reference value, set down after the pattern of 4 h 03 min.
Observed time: 5 h 26 min
